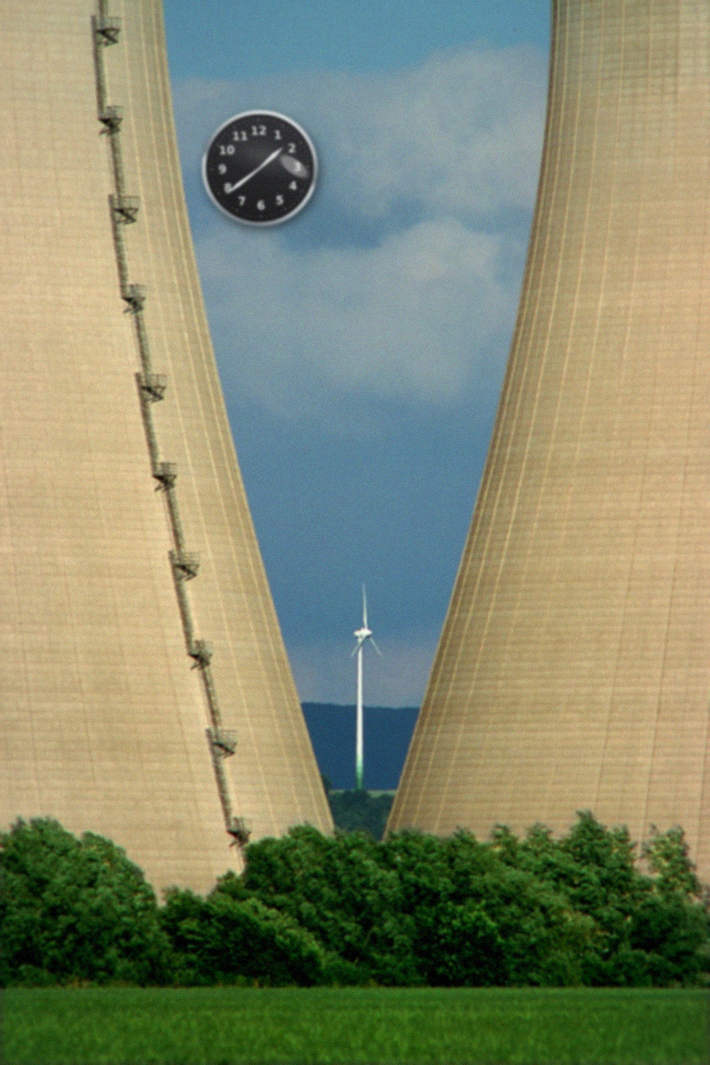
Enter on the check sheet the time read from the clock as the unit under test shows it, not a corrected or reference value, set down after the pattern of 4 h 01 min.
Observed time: 1 h 39 min
